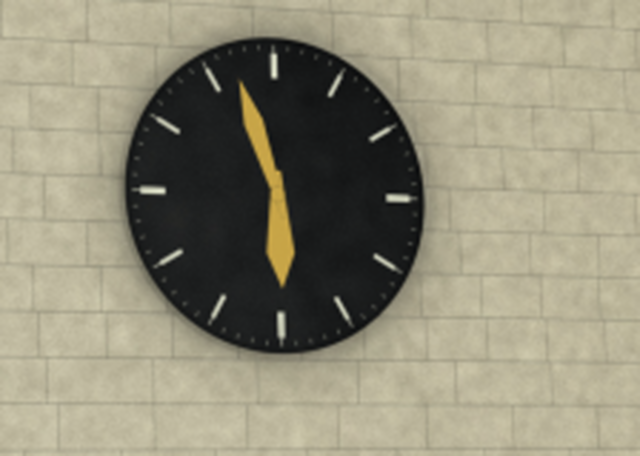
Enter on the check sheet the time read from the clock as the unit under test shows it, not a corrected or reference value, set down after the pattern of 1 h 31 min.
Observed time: 5 h 57 min
